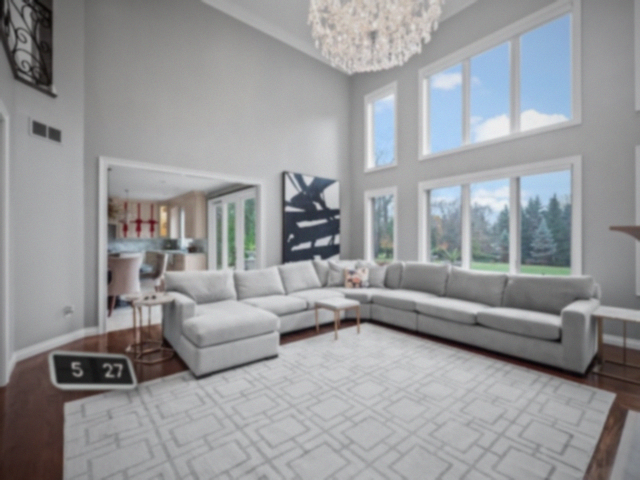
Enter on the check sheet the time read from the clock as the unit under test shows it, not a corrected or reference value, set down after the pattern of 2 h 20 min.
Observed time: 5 h 27 min
